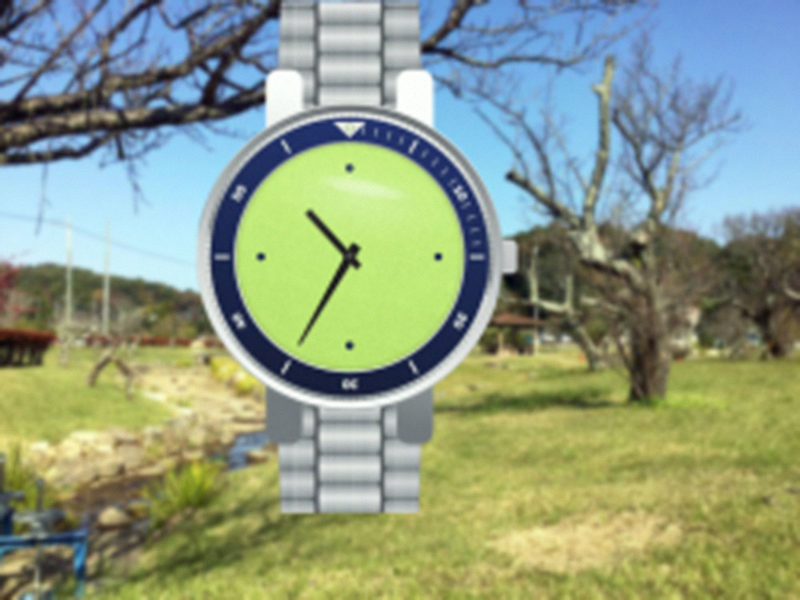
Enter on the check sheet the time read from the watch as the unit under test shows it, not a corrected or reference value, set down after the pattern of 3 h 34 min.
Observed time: 10 h 35 min
